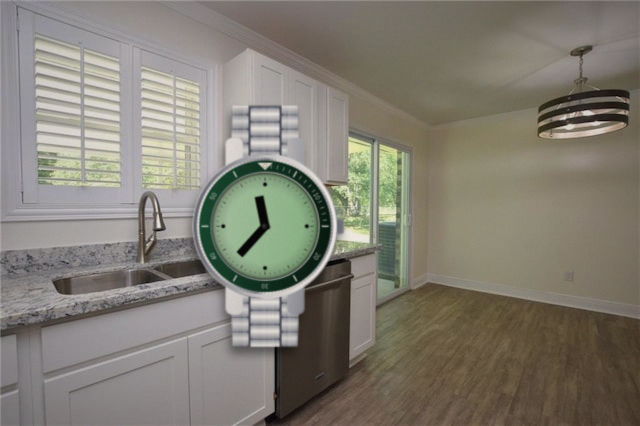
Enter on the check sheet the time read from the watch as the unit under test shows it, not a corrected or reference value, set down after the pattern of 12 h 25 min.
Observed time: 11 h 37 min
